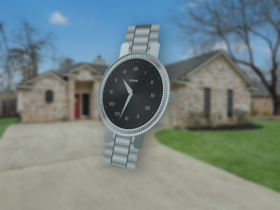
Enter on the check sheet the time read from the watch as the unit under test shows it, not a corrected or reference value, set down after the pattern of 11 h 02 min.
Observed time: 10 h 33 min
